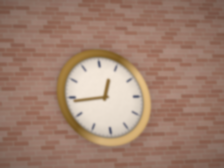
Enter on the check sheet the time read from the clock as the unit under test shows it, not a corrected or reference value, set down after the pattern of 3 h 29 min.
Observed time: 12 h 44 min
